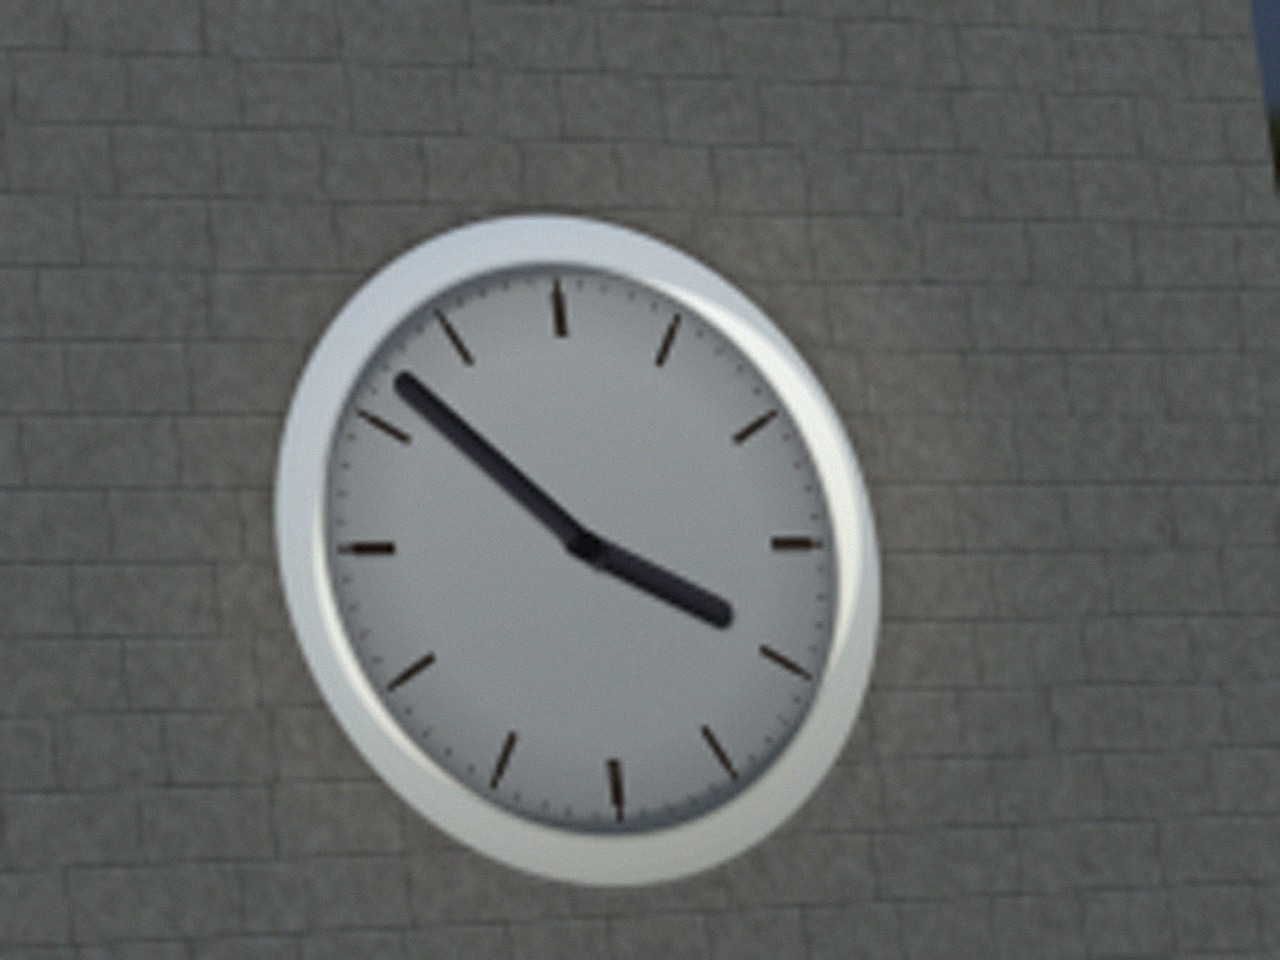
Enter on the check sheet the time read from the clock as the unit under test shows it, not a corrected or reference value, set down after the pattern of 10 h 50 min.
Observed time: 3 h 52 min
